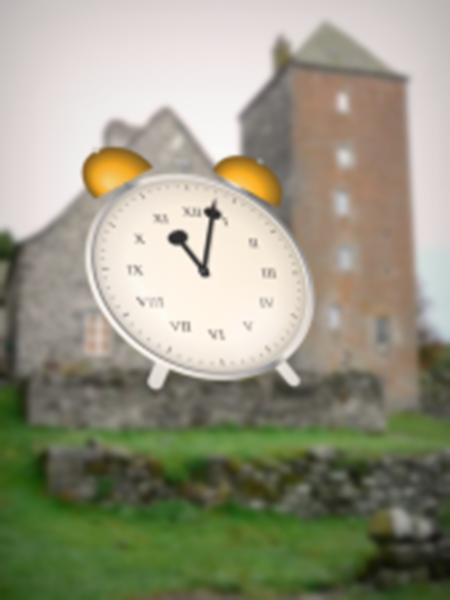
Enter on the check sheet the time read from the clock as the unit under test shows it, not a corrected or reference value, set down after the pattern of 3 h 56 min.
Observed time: 11 h 03 min
